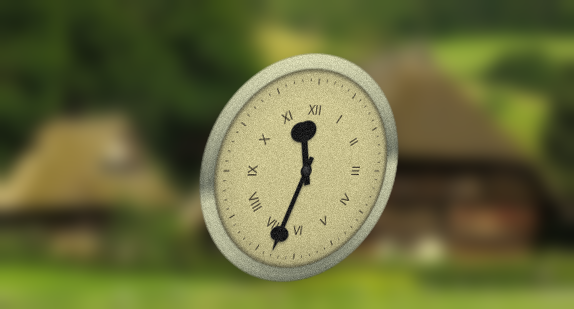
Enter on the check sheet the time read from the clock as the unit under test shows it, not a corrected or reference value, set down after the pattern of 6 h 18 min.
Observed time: 11 h 33 min
